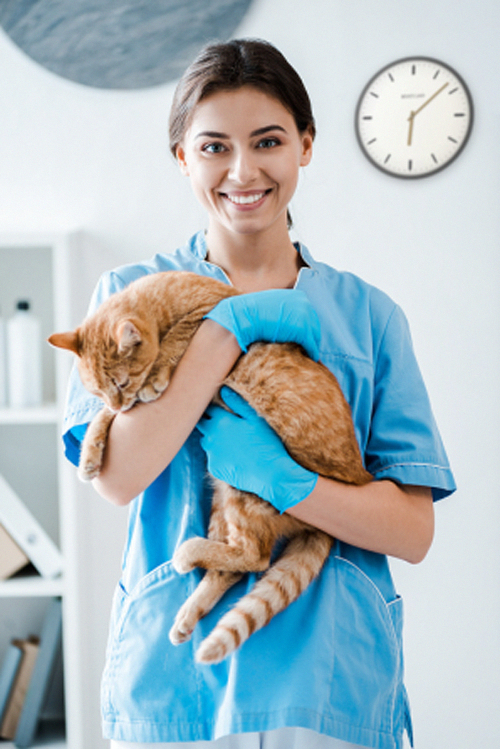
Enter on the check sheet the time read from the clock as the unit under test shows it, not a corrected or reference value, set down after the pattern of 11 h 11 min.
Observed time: 6 h 08 min
